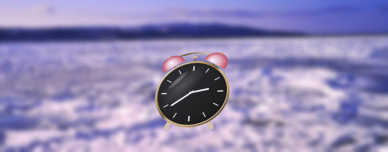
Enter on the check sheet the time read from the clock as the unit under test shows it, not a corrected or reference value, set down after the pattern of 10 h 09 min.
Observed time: 2 h 39 min
